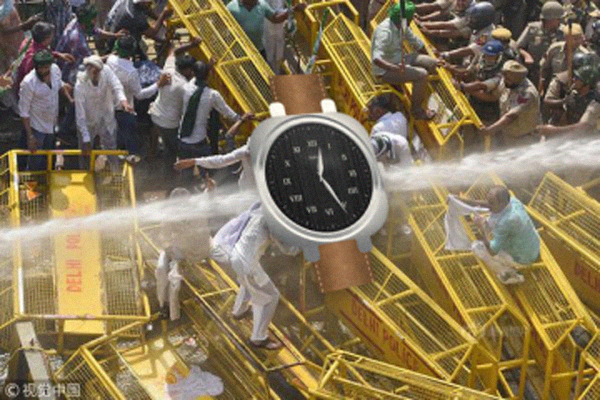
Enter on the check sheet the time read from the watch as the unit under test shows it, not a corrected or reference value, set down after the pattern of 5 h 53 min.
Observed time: 12 h 26 min
